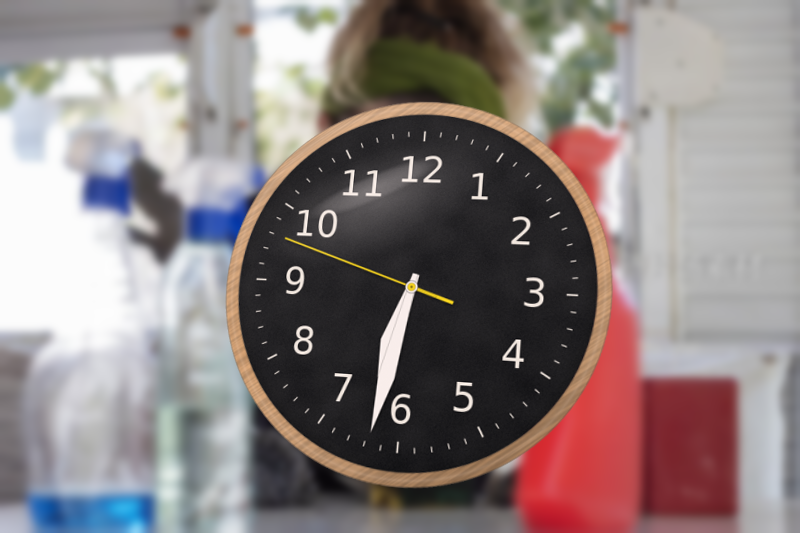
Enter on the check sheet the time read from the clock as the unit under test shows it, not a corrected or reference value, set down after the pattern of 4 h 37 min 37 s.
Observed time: 6 h 31 min 48 s
